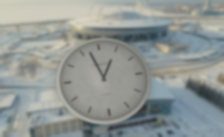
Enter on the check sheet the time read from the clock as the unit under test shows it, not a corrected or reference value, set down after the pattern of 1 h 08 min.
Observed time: 12 h 57 min
